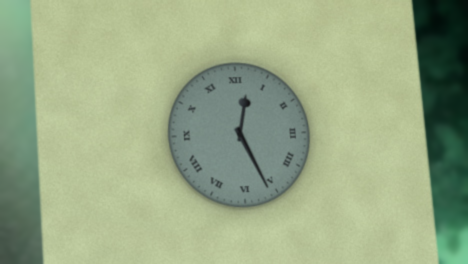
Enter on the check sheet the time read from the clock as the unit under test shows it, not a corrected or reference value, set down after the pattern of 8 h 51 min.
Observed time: 12 h 26 min
